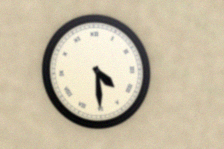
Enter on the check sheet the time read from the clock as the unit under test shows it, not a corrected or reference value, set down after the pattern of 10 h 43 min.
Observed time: 4 h 30 min
